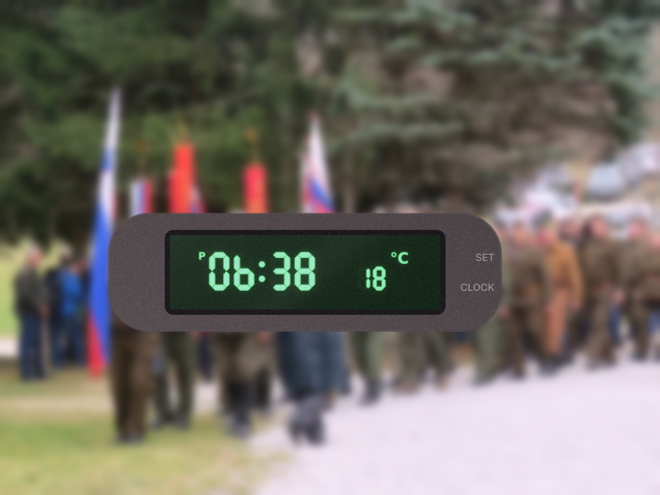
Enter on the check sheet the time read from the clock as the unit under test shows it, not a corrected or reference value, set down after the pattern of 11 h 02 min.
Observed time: 6 h 38 min
